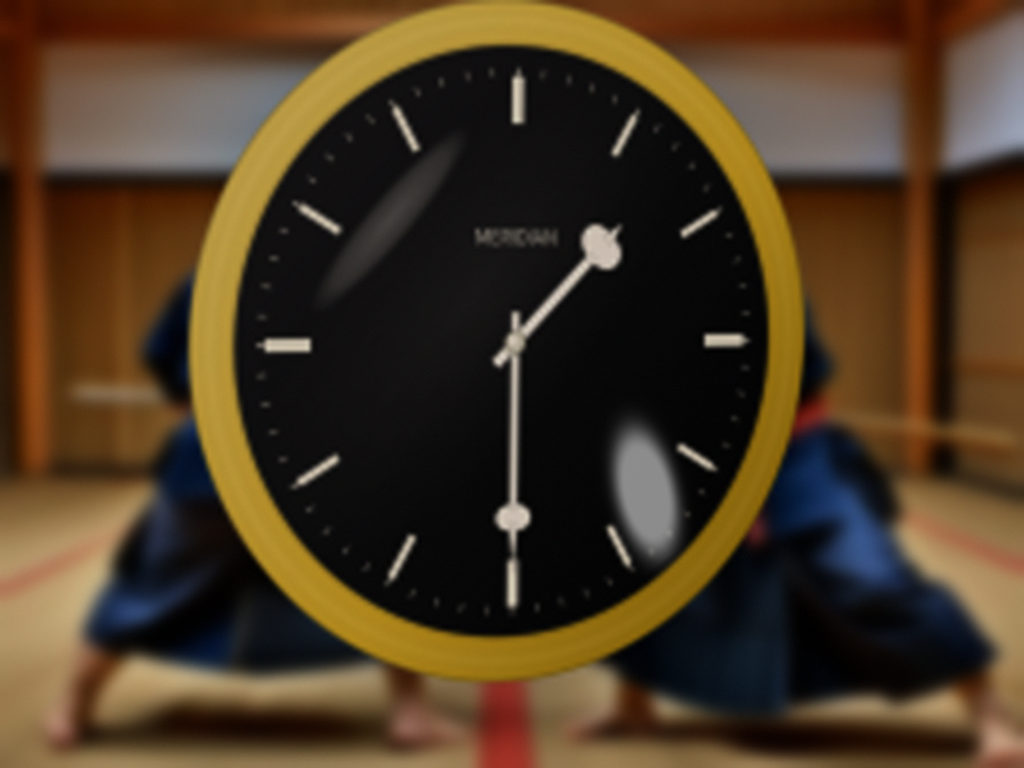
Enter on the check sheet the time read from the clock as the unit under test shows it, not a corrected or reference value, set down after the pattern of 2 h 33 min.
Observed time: 1 h 30 min
